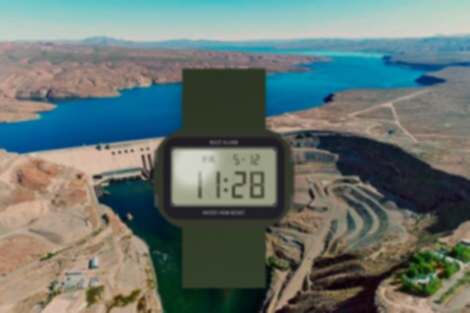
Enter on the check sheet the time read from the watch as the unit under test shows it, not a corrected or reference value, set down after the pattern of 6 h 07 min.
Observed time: 11 h 28 min
